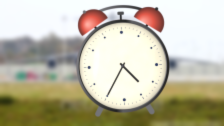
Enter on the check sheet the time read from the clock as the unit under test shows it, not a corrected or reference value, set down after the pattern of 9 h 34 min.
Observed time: 4 h 35 min
